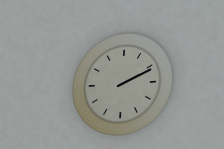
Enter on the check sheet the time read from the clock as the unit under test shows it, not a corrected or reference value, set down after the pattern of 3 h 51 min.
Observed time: 2 h 11 min
